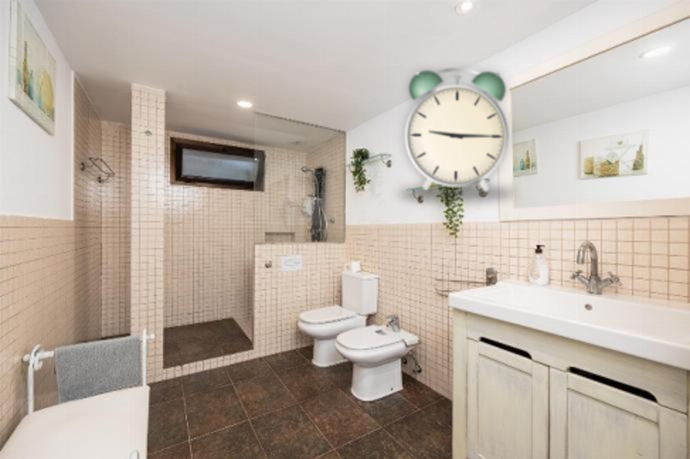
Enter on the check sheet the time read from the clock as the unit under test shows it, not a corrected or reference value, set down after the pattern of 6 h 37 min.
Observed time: 9 h 15 min
